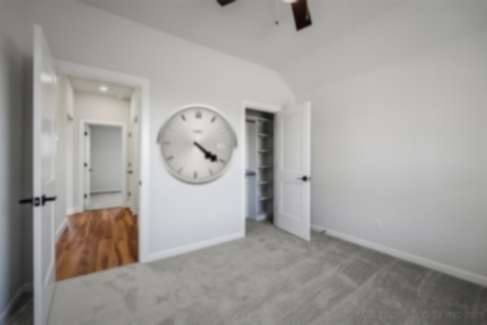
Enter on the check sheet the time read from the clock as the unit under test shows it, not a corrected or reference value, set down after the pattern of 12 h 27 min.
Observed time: 4 h 21 min
